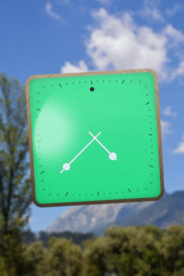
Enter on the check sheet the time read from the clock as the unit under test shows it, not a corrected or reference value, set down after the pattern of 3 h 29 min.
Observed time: 4 h 38 min
